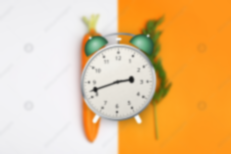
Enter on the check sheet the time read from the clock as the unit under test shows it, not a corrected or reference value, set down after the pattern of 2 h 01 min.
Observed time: 2 h 42 min
